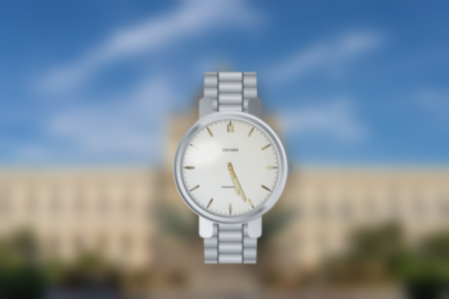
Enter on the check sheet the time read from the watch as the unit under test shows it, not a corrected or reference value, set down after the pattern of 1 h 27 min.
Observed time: 5 h 26 min
